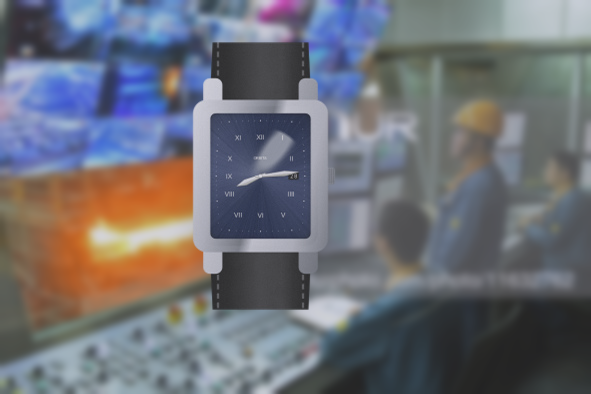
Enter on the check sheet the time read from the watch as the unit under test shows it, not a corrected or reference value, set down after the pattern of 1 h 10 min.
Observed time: 8 h 14 min
